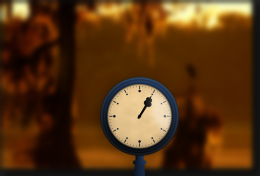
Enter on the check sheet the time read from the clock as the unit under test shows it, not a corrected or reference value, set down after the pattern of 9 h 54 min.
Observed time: 1 h 05 min
